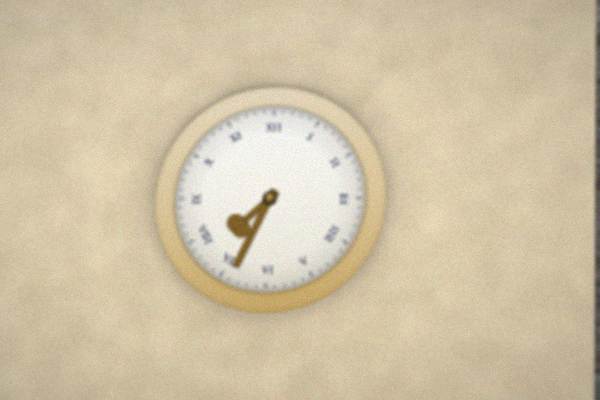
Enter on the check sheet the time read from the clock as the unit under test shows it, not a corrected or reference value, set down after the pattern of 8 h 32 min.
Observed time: 7 h 34 min
